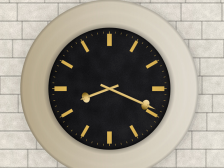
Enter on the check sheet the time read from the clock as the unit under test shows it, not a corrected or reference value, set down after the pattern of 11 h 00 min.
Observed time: 8 h 19 min
